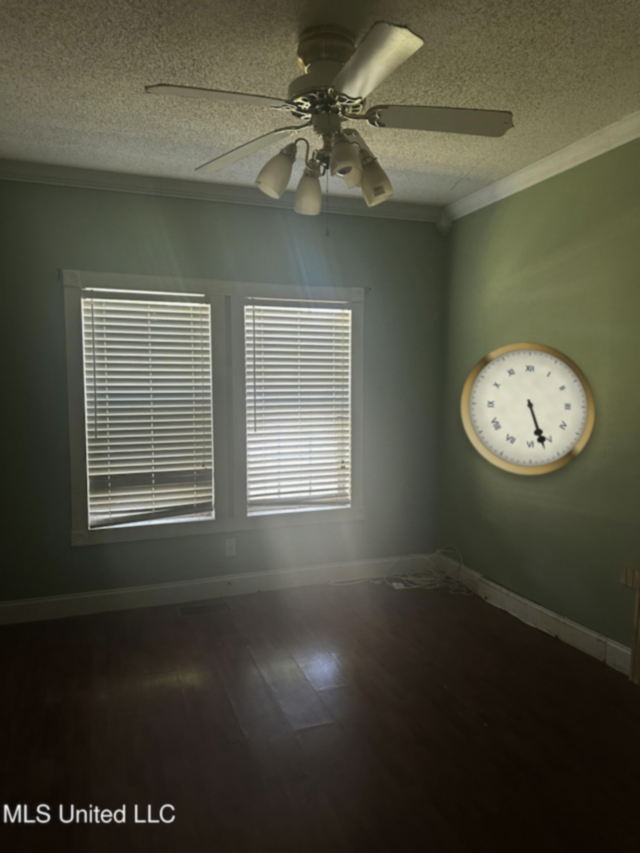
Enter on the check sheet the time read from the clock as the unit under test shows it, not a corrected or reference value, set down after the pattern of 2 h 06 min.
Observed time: 5 h 27 min
